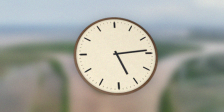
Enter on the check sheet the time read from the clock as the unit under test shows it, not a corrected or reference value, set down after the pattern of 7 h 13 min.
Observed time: 5 h 14 min
